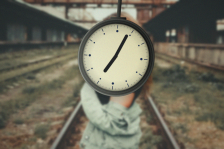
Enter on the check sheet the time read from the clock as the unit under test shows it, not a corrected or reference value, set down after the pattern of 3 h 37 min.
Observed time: 7 h 04 min
